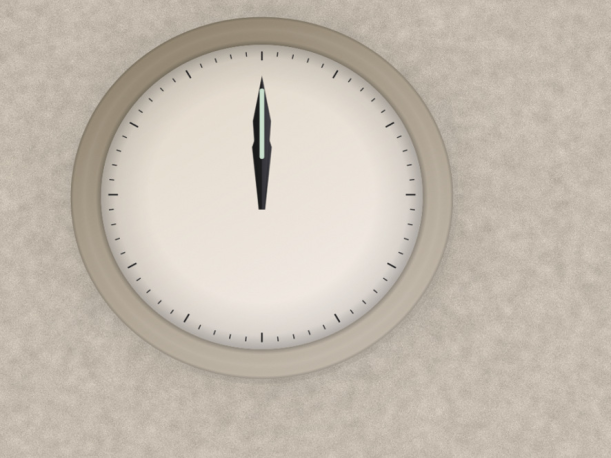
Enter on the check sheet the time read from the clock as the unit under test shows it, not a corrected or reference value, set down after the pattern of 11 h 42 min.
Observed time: 12 h 00 min
